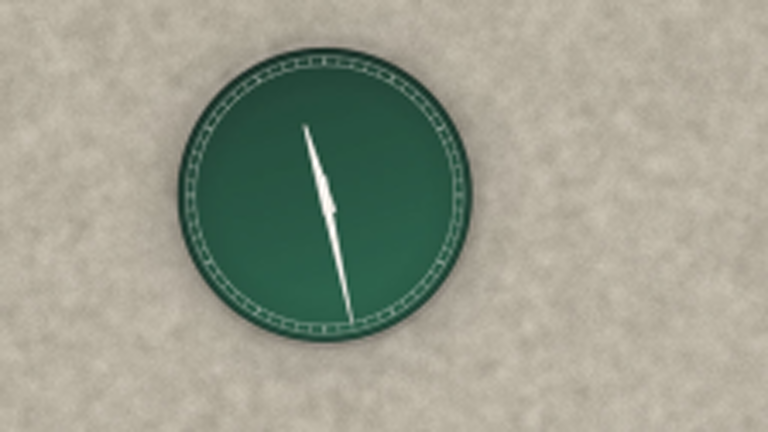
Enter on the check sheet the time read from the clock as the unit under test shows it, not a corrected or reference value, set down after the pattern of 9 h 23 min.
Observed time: 11 h 28 min
